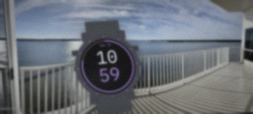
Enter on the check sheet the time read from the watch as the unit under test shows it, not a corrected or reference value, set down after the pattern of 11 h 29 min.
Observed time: 10 h 59 min
